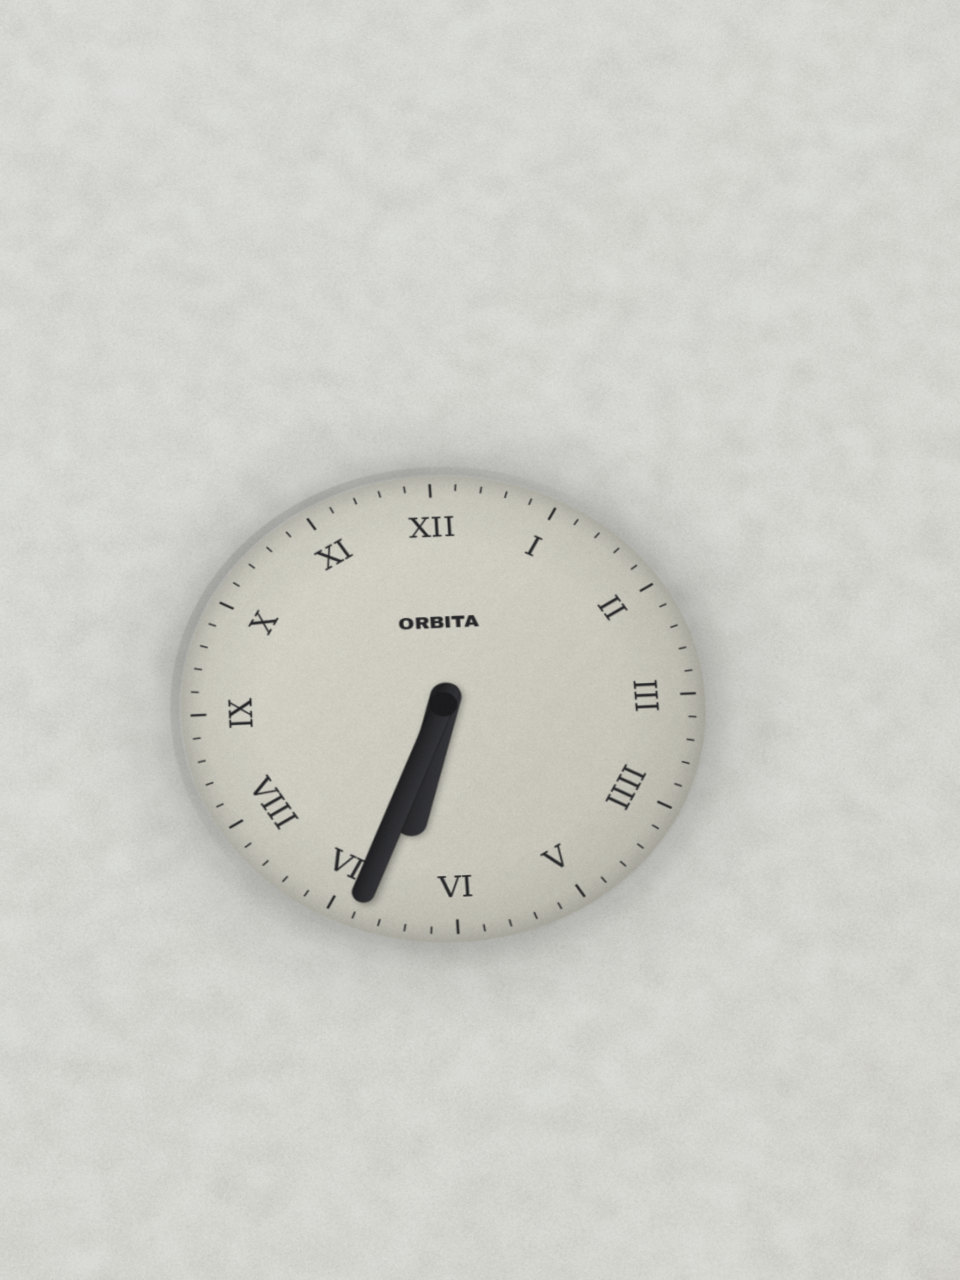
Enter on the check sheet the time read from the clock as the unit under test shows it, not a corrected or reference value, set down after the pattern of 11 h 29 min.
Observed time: 6 h 34 min
